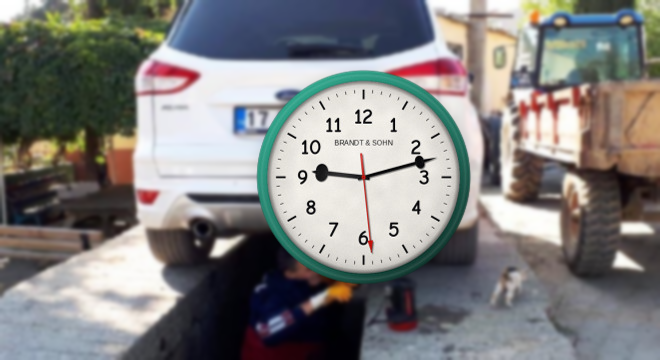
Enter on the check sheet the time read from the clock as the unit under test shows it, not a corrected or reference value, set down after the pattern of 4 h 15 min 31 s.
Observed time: 9 h 12 min 29 s
